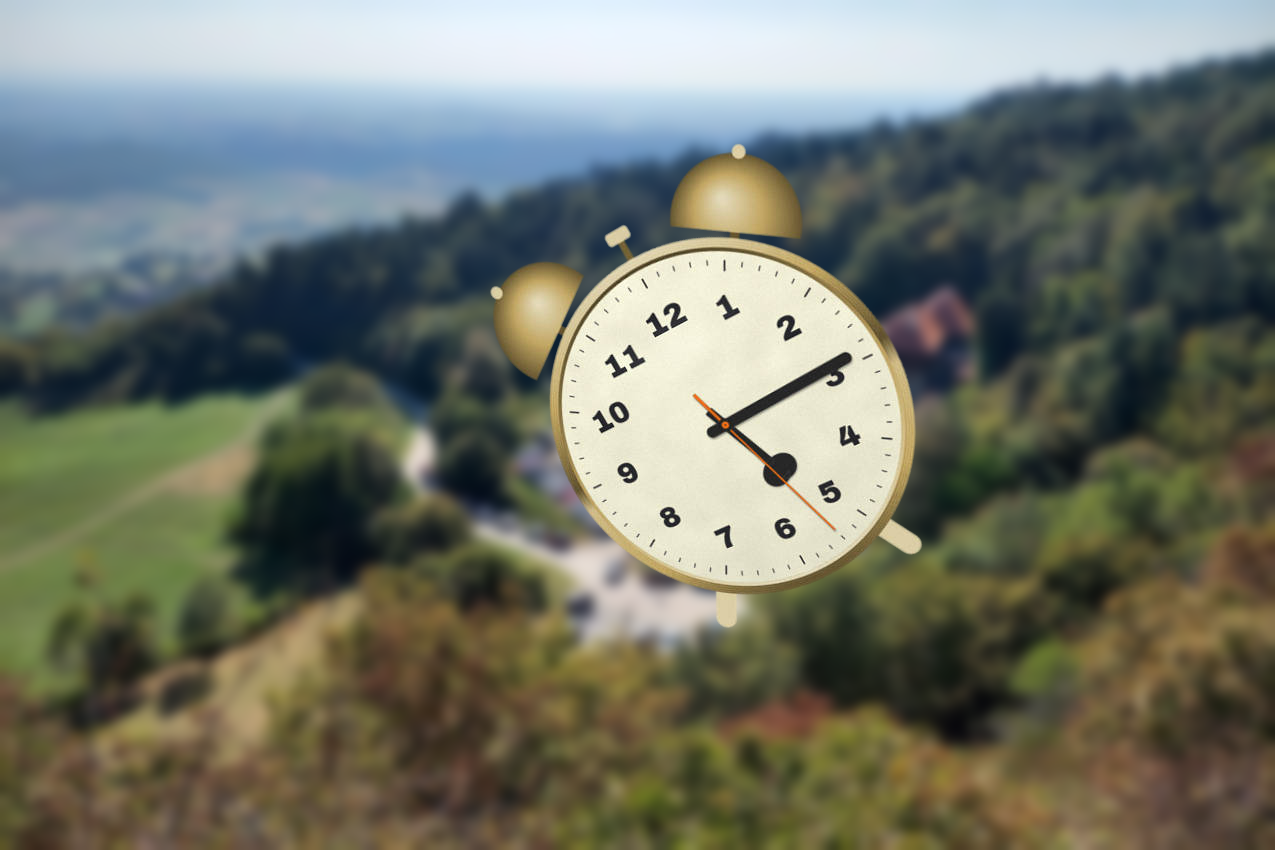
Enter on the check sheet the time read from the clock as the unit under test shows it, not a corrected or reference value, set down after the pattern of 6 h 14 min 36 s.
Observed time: 5 h 14 min 27 s
